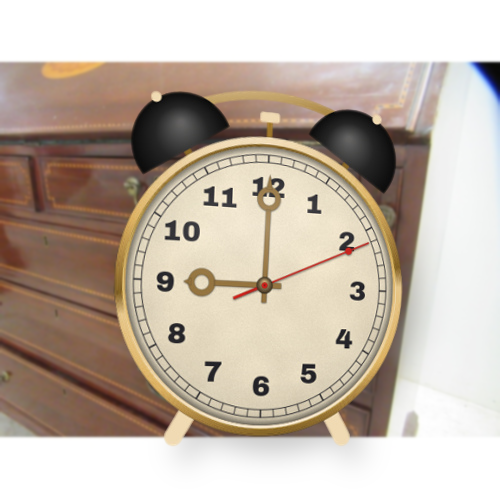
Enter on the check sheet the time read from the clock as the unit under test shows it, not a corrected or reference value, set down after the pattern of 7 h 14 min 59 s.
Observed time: 9 h 00 min 11 s
